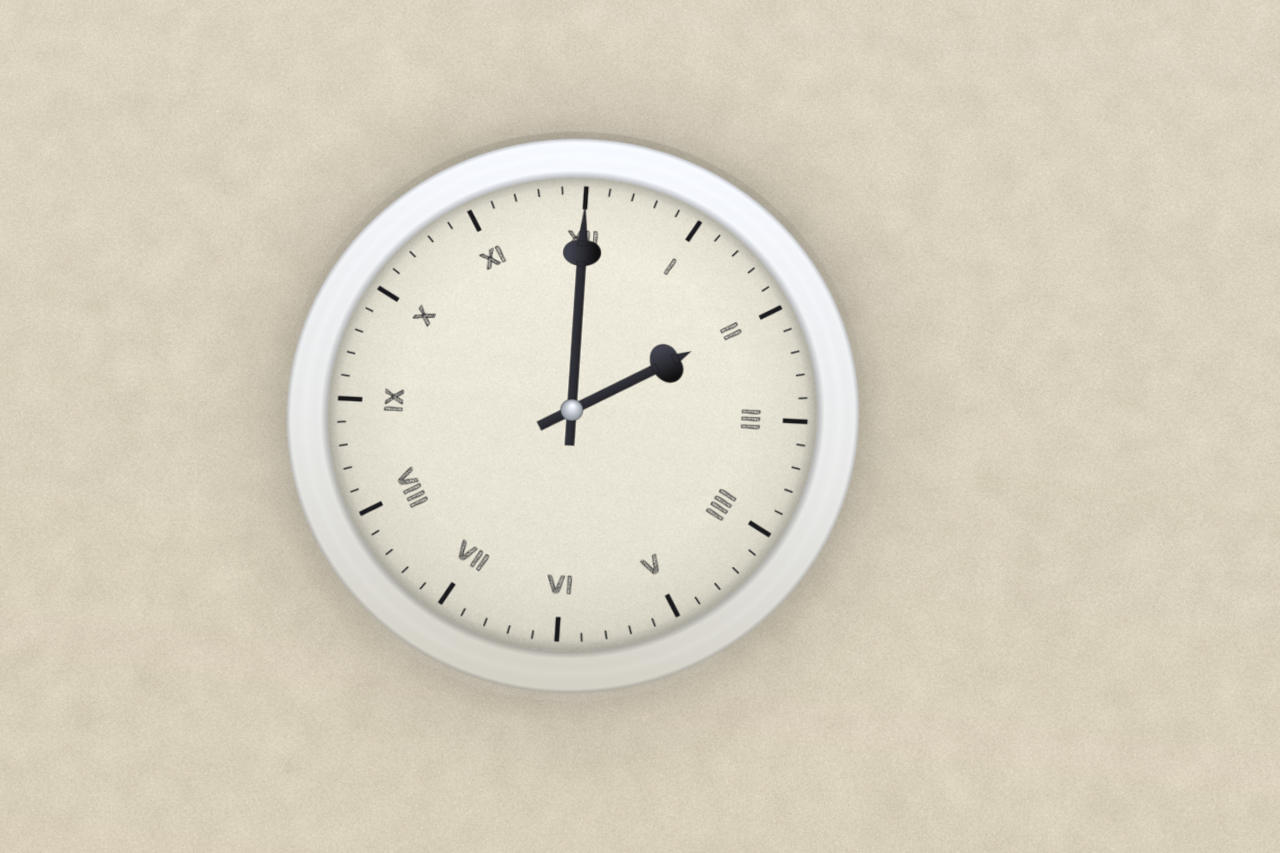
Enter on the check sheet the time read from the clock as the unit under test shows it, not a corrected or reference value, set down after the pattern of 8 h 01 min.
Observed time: 2 h 00 min
